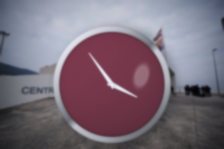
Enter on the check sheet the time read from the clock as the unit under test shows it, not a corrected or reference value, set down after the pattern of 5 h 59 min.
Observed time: 3 h 54 min
